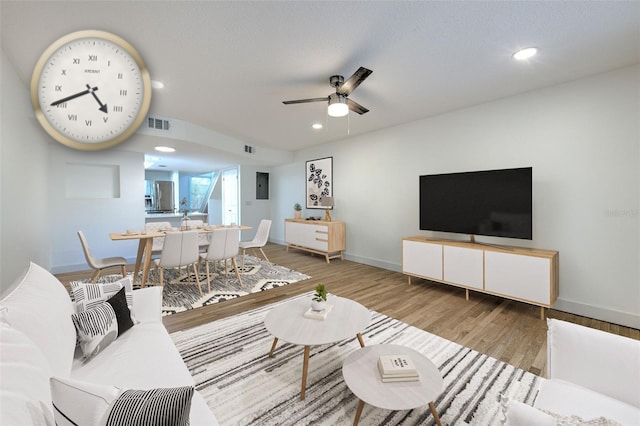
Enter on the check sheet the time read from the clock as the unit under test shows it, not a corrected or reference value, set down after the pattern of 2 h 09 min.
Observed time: 4 h 41 min
